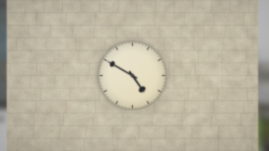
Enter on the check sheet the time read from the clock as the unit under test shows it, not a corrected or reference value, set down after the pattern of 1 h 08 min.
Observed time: 4 h 50 min
